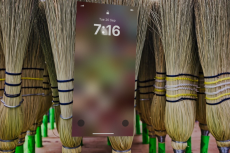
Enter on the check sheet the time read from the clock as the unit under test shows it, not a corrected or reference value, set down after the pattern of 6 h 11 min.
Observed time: 7 h 16 min
